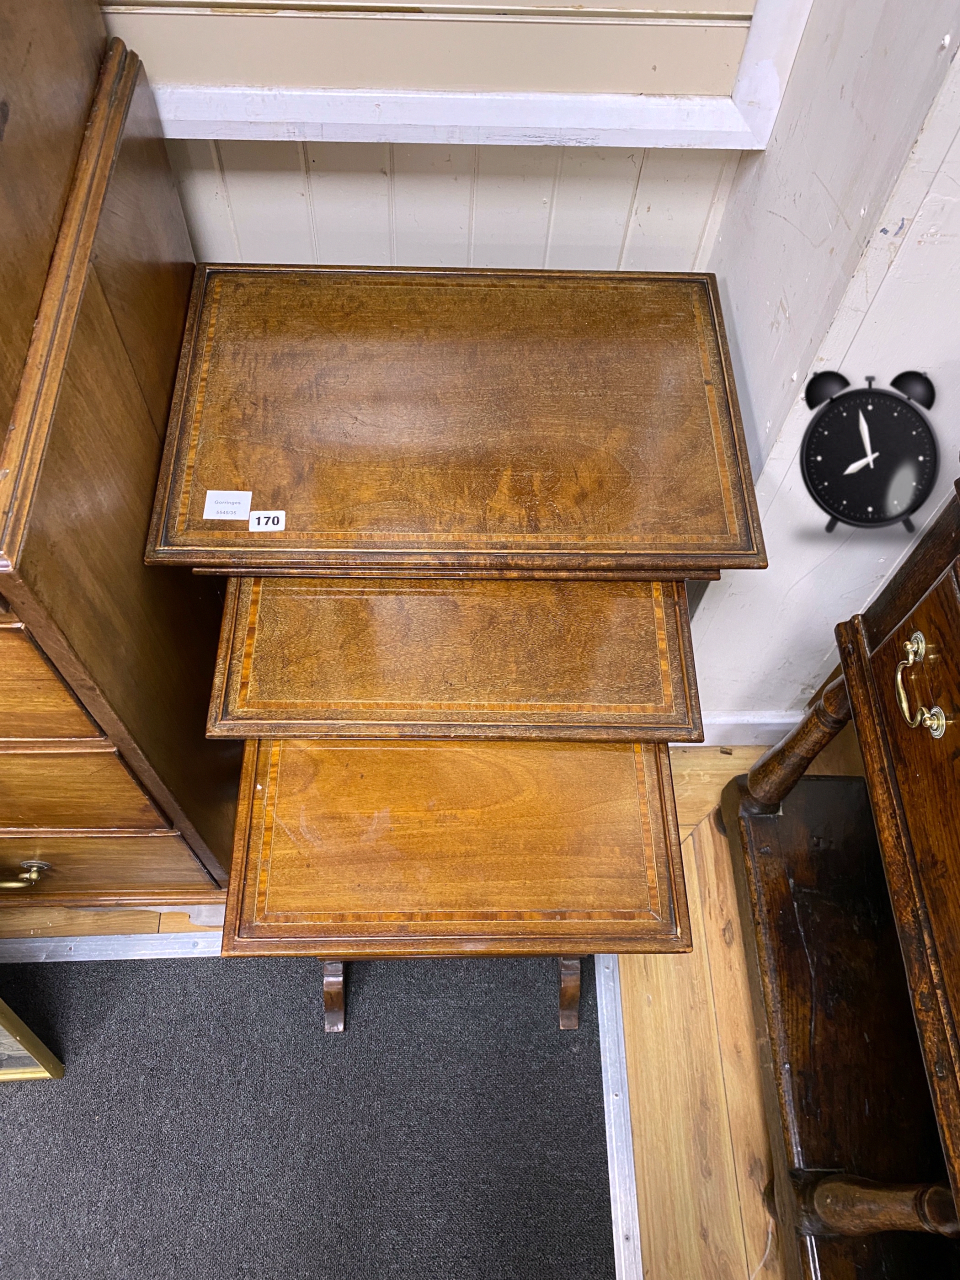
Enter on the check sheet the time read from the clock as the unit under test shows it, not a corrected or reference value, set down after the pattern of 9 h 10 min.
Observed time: 7 h 58 min
